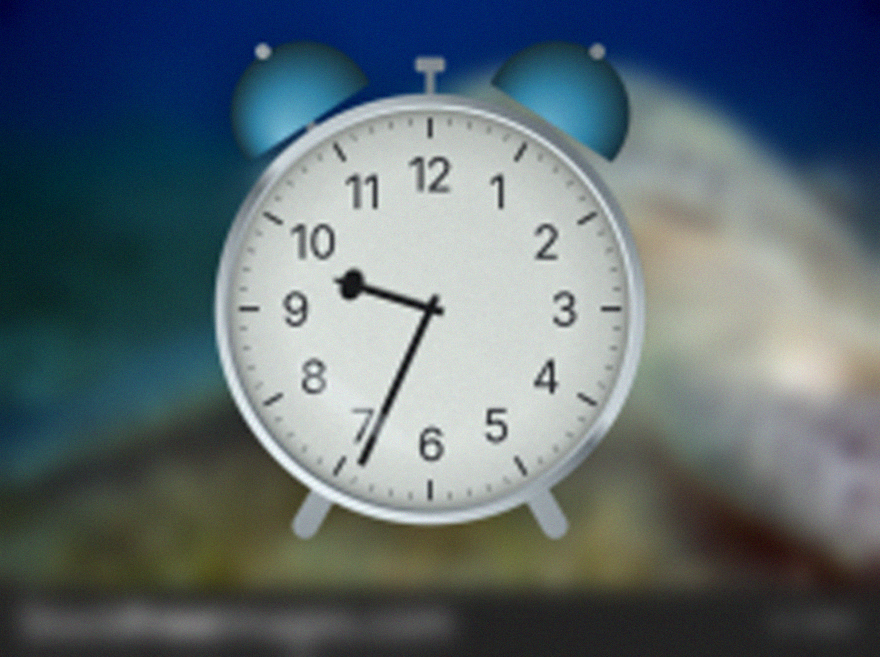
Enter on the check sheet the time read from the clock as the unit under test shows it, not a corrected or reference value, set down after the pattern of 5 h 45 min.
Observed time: 9 h 34 min
